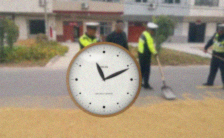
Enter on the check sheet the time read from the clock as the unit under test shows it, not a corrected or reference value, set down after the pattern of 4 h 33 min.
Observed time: 11 h 11 min
